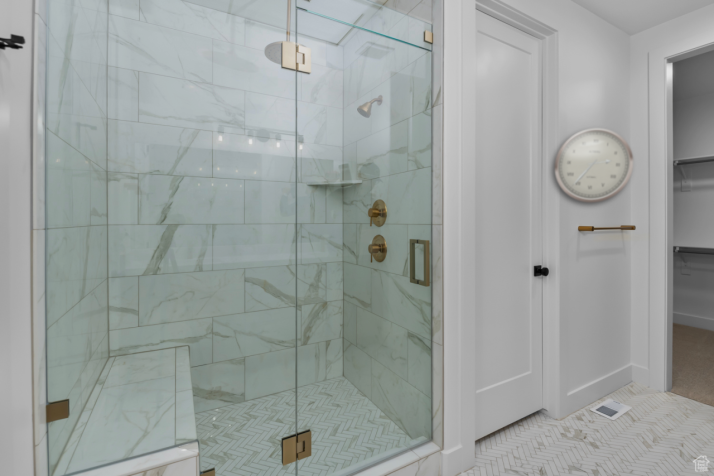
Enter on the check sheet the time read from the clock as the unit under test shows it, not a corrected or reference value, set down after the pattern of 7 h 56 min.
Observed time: 2 h 36 min
